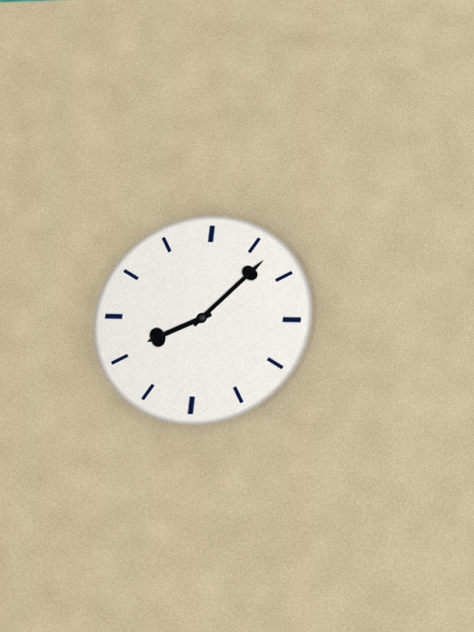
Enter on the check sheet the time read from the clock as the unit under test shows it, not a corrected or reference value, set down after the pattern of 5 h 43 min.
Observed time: 8 h 07 min
